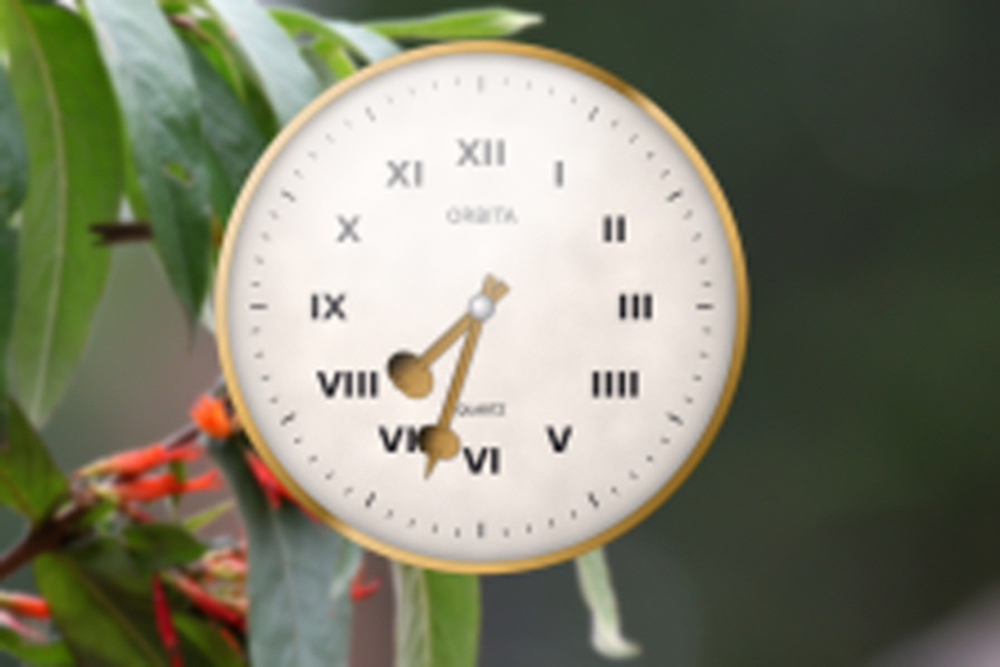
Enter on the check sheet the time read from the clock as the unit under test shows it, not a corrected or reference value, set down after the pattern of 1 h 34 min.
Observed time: 7 h 33 min
